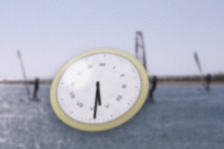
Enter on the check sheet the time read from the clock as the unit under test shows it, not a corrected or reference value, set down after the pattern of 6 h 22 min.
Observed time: 5 h 29 min
